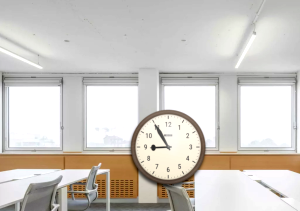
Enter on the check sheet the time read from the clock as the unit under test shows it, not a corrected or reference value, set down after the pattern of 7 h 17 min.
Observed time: 8 h 55 min
